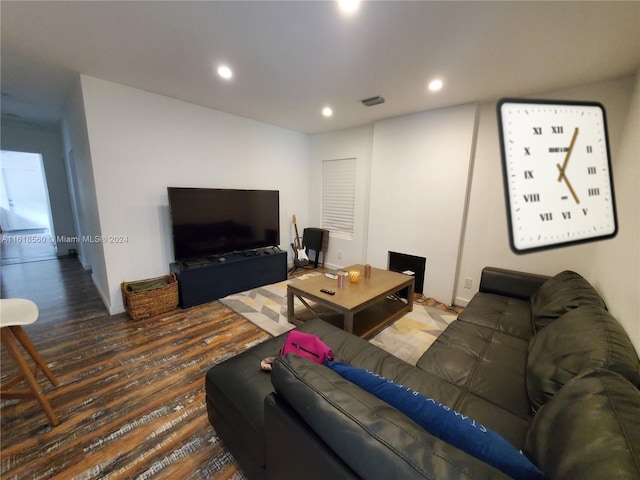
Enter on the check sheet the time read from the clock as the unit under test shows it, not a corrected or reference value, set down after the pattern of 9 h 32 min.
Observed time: 5 h 05 min
